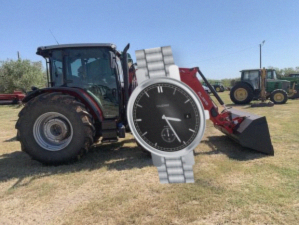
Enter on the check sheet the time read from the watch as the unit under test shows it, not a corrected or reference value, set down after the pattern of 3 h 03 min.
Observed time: 3 h 26 min
